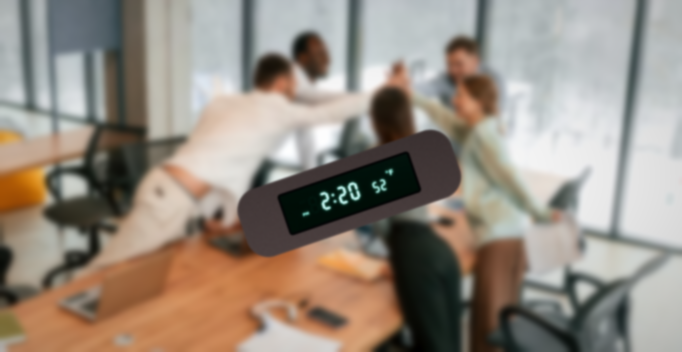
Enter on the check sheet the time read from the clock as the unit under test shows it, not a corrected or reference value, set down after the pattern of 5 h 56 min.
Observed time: 2 h 20 min
